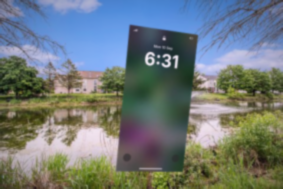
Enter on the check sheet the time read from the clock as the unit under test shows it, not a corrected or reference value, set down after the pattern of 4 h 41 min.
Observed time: 6 h 31 min
